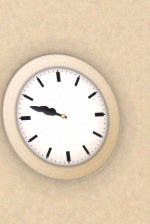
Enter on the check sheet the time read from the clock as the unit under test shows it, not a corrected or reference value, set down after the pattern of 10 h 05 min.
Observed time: 9 h 48 min
